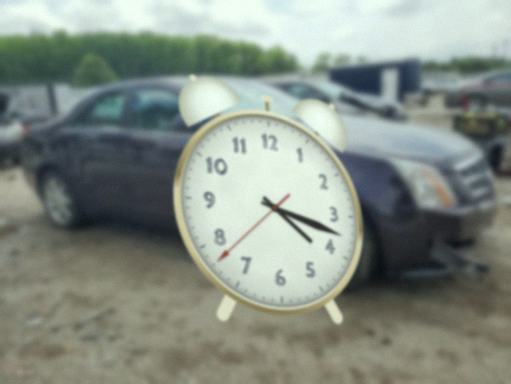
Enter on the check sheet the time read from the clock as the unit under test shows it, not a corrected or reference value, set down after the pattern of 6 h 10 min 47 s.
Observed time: 4 h 17 min 38 s
